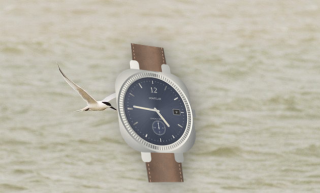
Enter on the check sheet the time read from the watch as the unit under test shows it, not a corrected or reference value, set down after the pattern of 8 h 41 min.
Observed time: 4 h 46 min
